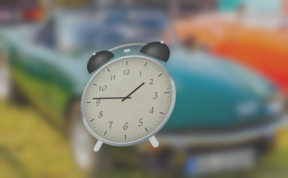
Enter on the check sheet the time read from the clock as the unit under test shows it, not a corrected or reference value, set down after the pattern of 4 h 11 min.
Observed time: 1 h 46 min
